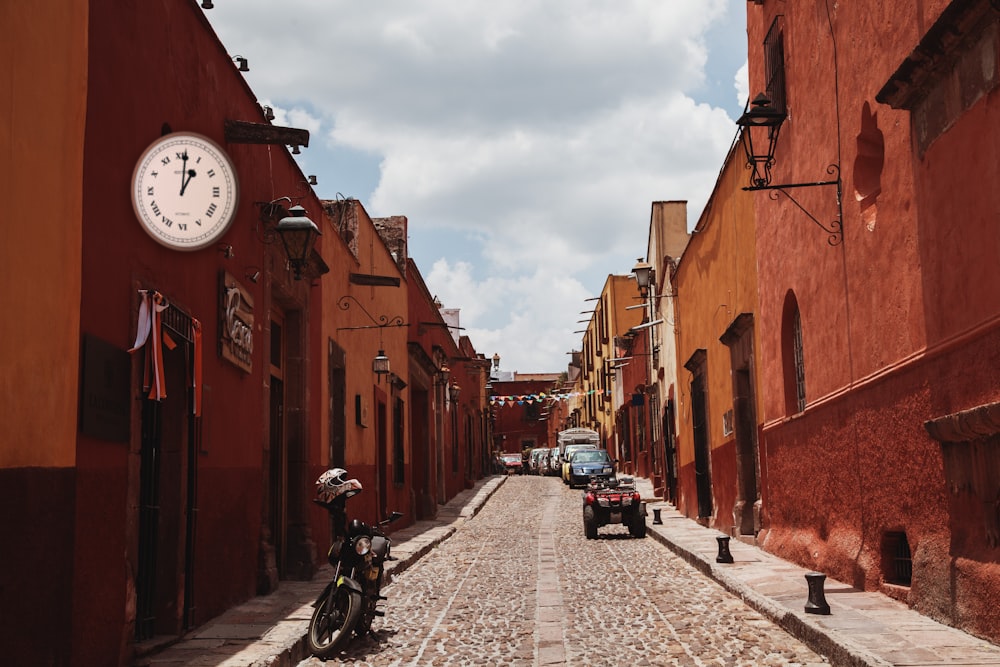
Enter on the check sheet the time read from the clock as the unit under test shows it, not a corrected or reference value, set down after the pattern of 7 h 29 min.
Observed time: 1 h 01 min
